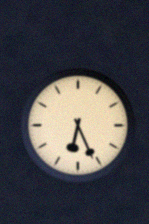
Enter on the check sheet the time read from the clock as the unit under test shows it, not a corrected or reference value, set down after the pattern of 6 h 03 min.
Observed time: 6 h 26 min
